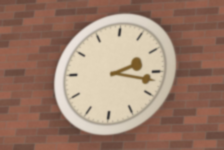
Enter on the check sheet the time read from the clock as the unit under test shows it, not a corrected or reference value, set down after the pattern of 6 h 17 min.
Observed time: 2 h 17 min
